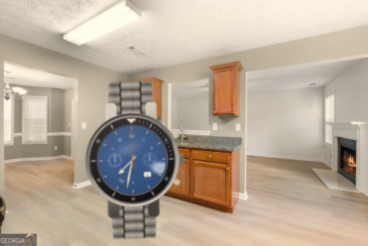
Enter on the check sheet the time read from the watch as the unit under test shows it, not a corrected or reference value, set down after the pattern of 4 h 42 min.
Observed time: 7 h 32 min
